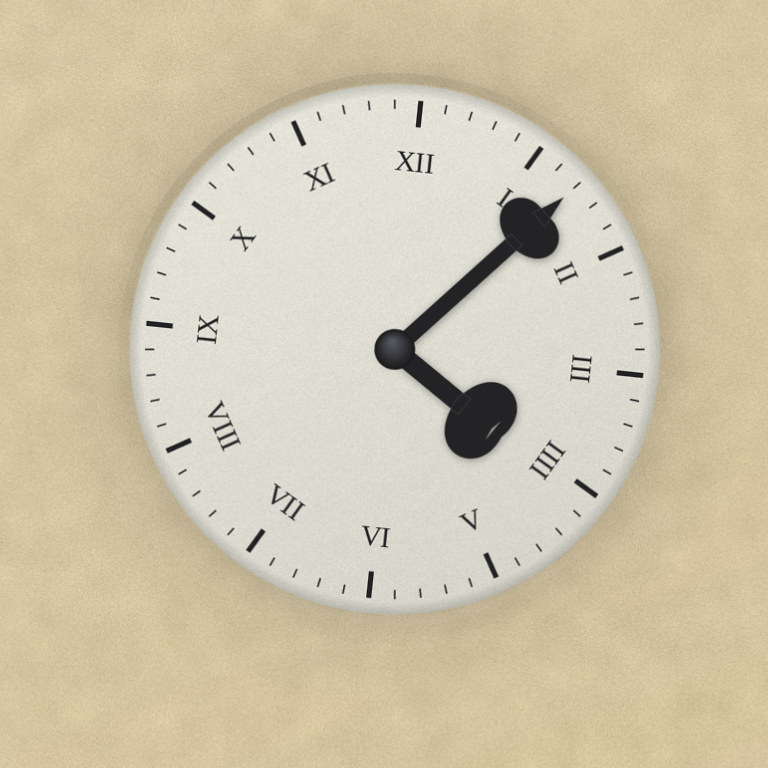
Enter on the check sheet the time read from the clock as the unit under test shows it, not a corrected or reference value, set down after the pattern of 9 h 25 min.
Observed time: 4 h 07 min
